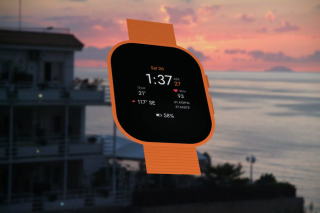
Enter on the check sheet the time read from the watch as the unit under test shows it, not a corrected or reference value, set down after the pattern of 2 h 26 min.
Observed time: 1 h 37 min
